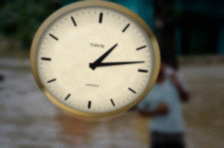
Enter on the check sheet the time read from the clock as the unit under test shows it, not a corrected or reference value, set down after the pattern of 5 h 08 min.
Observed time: 1 h 13 min
